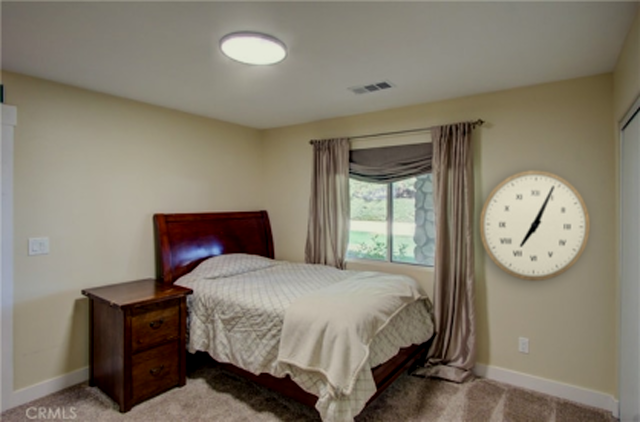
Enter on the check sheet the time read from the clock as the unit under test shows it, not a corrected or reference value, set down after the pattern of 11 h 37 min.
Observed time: 7 h 04 min
